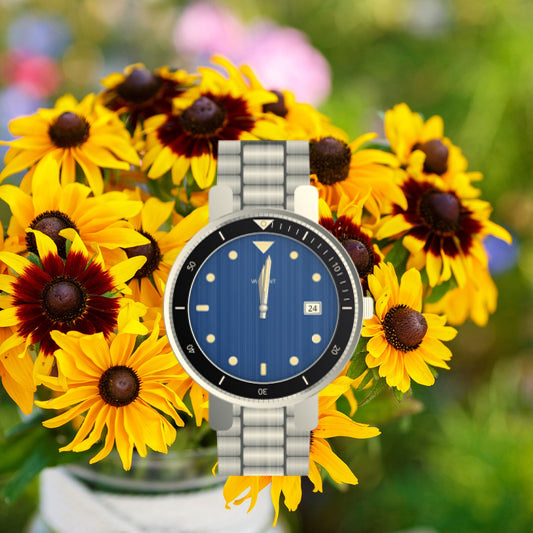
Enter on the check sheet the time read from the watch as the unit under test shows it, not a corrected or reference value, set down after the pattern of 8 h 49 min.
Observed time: 12 h 01 min
